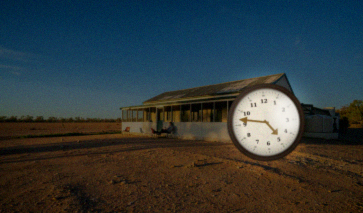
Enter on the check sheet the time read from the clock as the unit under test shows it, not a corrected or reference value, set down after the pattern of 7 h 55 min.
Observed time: 4 h 47 min
